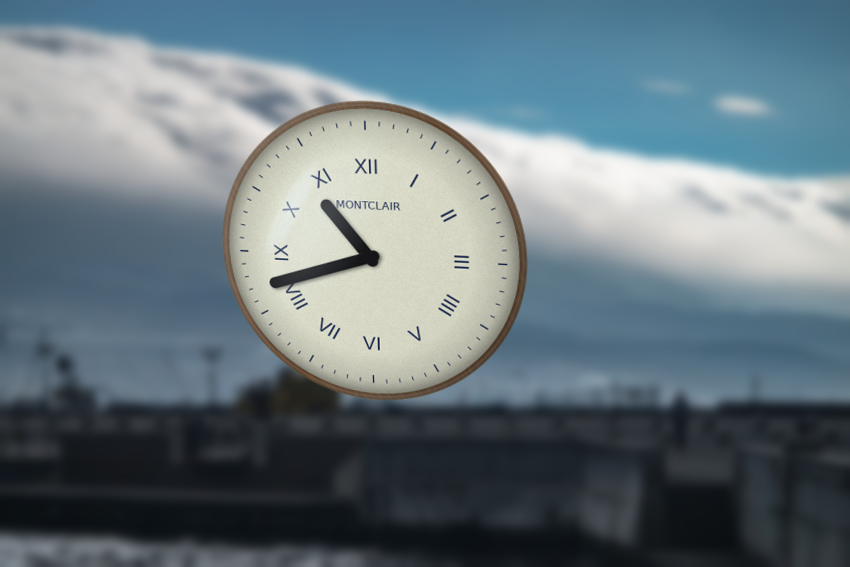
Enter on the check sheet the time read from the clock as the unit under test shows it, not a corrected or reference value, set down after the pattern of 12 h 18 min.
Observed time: 10 h 42 min
